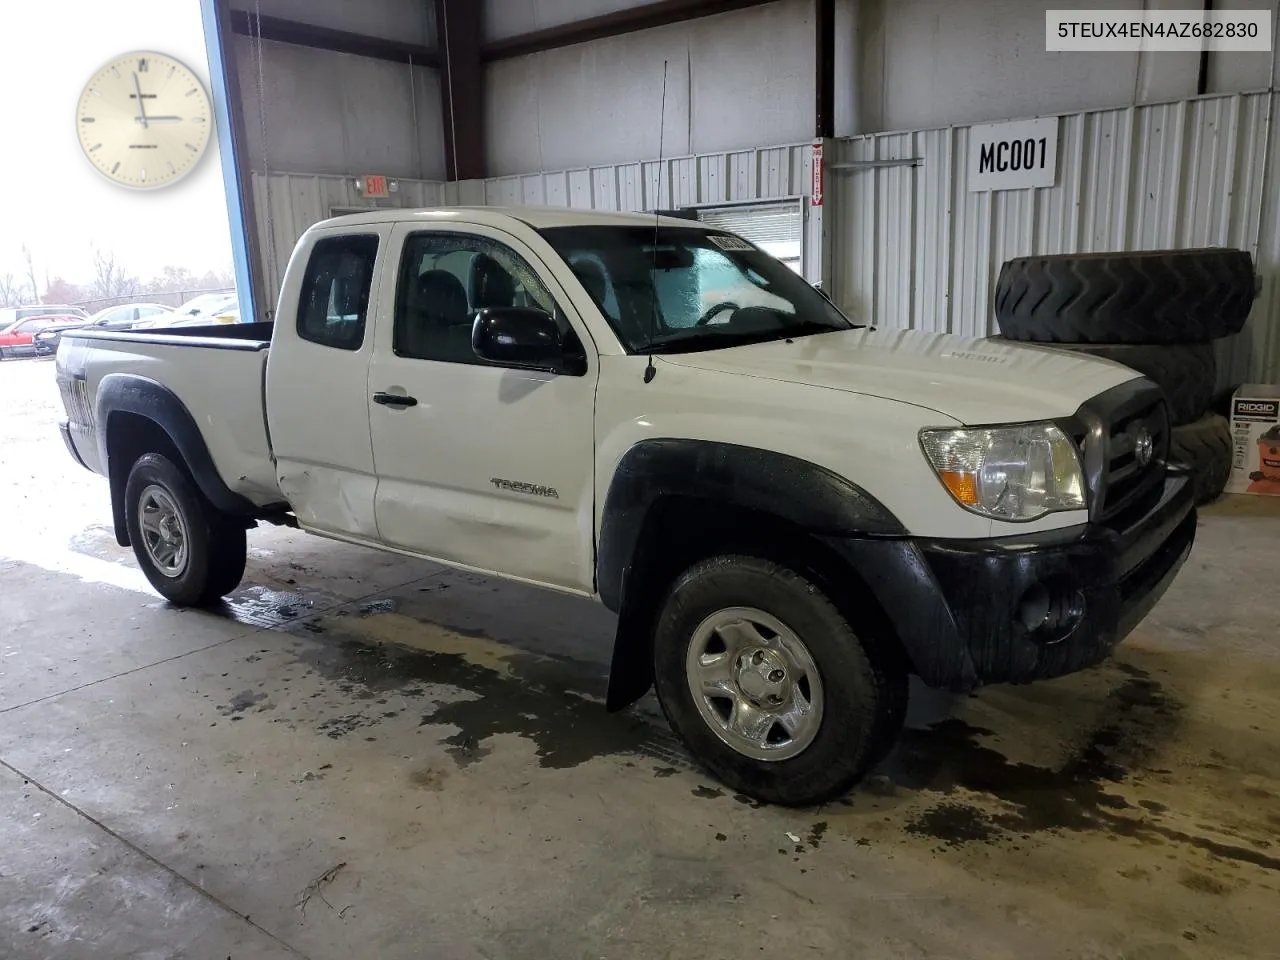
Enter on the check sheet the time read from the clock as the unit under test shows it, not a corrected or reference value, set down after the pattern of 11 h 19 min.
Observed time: 2 h 58 min
